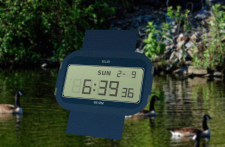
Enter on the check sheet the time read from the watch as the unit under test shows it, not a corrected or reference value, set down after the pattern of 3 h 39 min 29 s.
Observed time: 6 h 39 min 36 s
